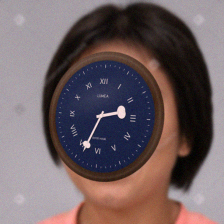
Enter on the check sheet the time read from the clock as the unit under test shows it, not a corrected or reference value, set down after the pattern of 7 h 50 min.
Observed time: 2 h 34 min
